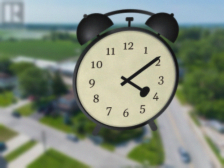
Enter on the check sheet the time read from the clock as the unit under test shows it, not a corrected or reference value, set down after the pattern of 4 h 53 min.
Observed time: 4 h 09 min
